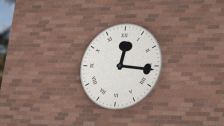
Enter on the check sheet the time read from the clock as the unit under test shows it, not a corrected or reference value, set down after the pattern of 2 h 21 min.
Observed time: 12 h 16 min
